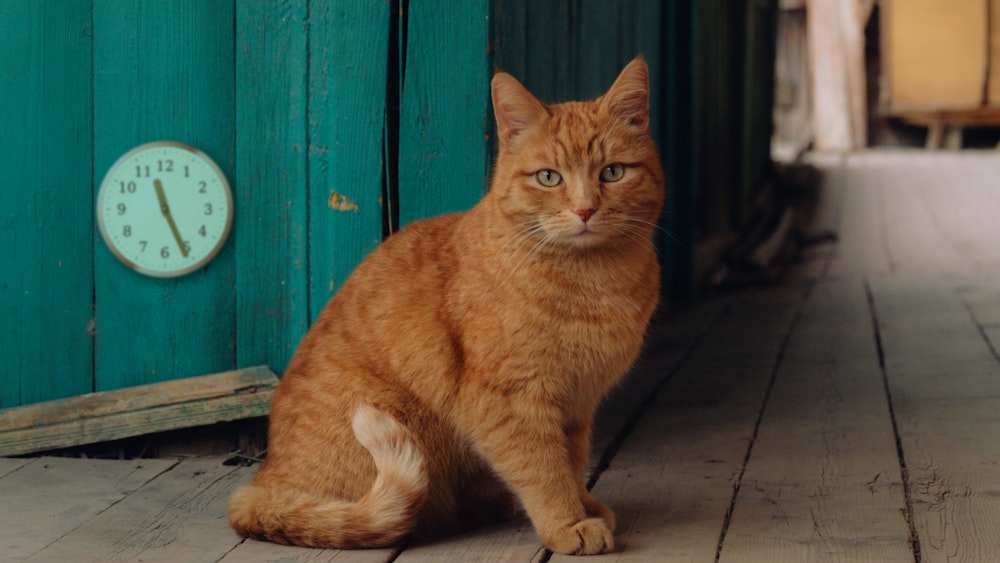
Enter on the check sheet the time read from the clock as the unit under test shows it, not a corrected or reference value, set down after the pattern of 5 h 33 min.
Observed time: 11 h 26 min
